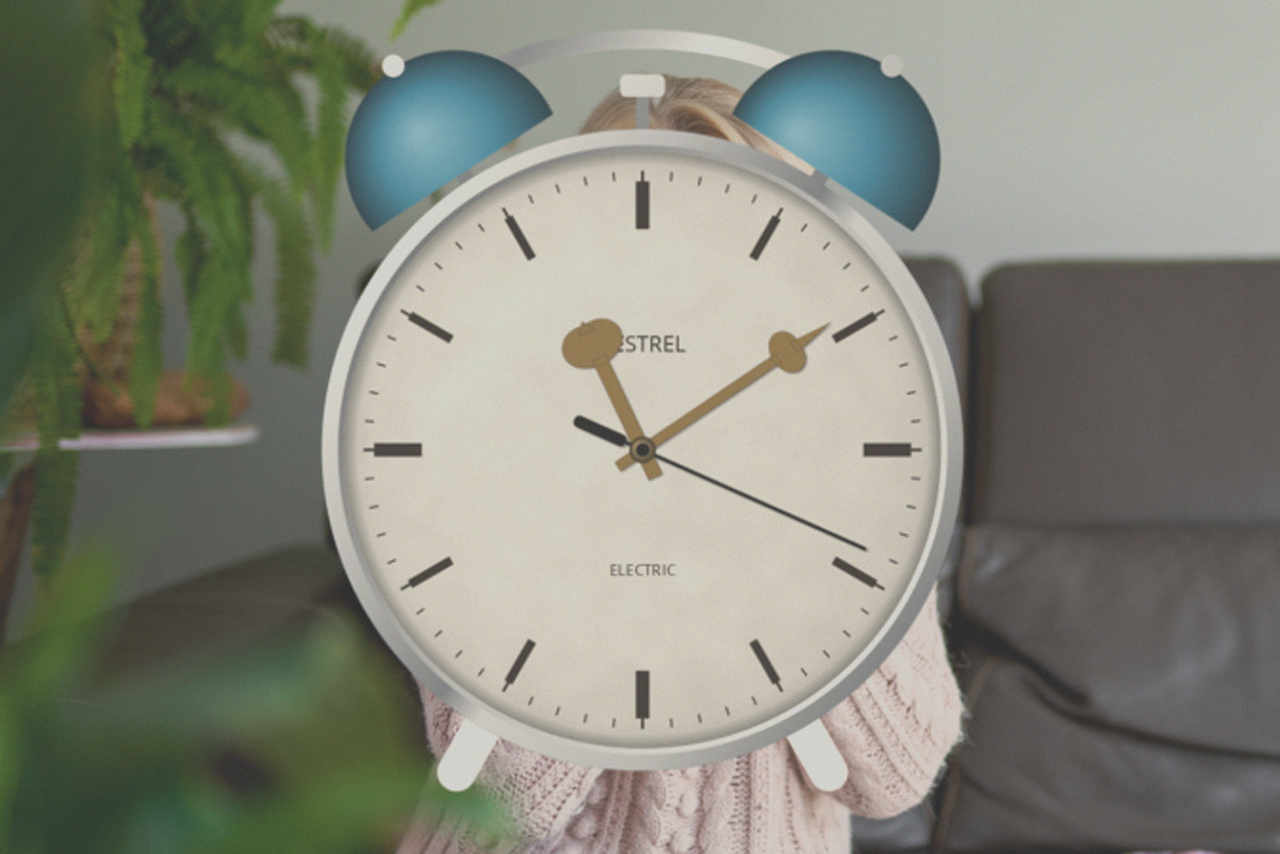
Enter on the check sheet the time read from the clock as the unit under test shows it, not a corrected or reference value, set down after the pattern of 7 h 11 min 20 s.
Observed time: 11 h 09 min 19 s
